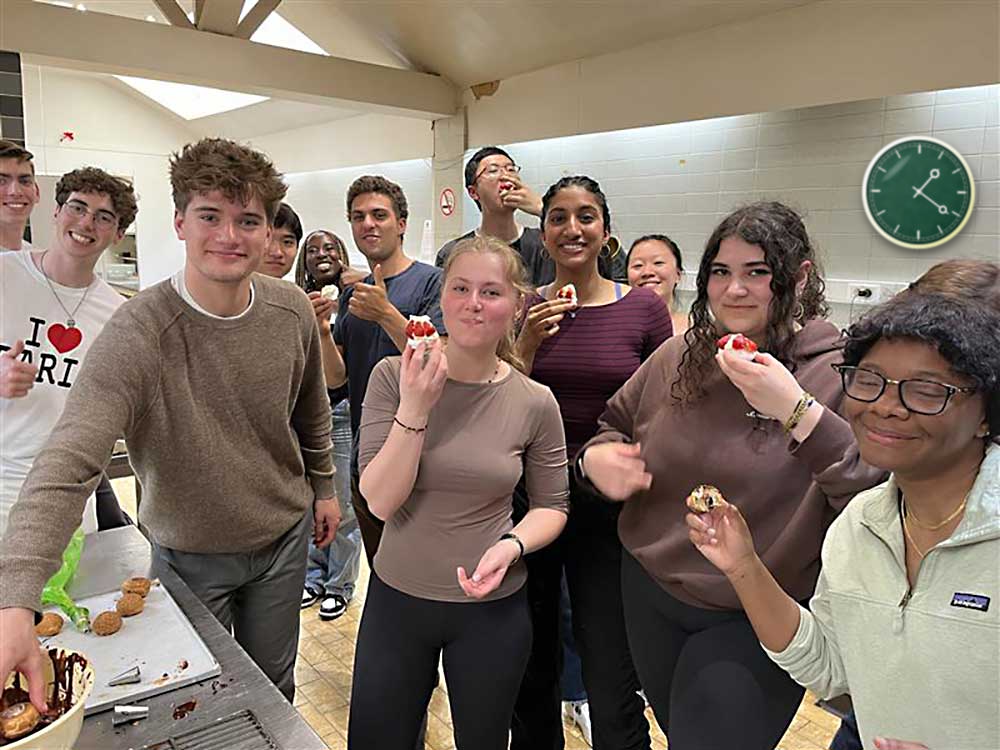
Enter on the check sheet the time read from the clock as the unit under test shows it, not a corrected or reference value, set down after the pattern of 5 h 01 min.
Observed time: 1 h 21 min
